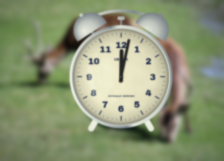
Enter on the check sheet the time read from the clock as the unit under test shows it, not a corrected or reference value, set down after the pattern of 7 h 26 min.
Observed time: 12 h 02 min
